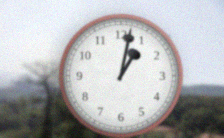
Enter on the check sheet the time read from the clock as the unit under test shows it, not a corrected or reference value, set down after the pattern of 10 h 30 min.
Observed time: 1 h 02 min
